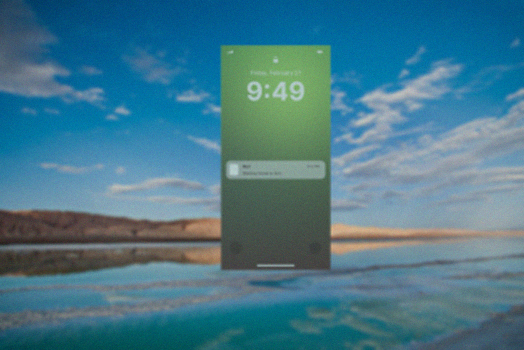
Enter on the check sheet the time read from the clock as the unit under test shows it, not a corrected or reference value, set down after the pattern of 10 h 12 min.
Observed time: 9 h 49 min
